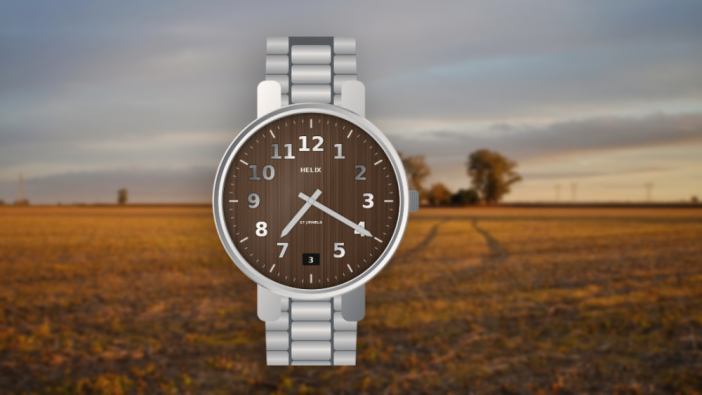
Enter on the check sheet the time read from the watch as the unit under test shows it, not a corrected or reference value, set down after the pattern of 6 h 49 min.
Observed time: 7 h 20 min
